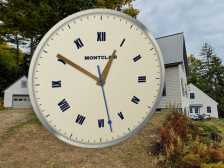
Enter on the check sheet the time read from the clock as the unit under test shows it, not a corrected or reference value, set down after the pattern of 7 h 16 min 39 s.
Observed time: 12 h 50 min 28 s
